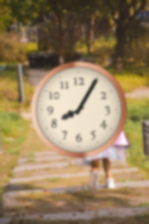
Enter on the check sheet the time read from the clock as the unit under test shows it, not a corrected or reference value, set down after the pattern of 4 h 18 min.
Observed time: 8 h 05 min
